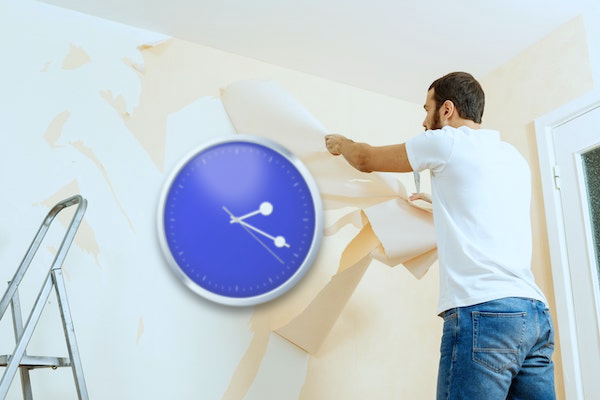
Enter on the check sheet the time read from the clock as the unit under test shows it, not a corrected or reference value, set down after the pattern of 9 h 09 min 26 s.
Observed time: 2 h 19 min 22 s
